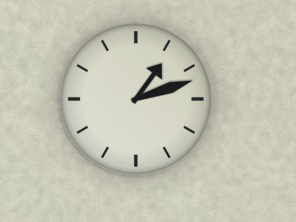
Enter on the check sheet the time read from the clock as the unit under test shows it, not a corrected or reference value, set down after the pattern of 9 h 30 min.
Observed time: 1 h 12 min
